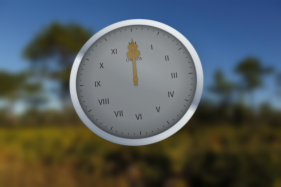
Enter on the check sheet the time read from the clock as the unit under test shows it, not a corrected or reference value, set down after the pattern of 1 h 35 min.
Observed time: 12 h 00 min
